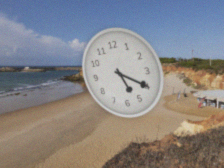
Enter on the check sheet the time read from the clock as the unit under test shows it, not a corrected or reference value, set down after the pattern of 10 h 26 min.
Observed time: 5 h 20 min
